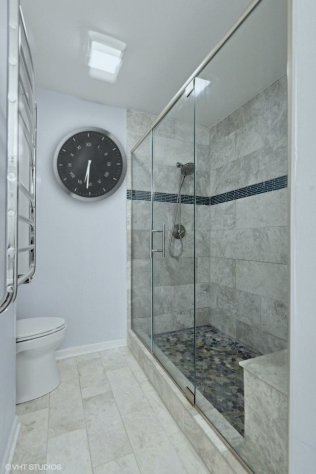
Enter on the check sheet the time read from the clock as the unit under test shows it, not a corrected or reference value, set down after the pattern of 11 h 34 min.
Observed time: 6 h 31 min
